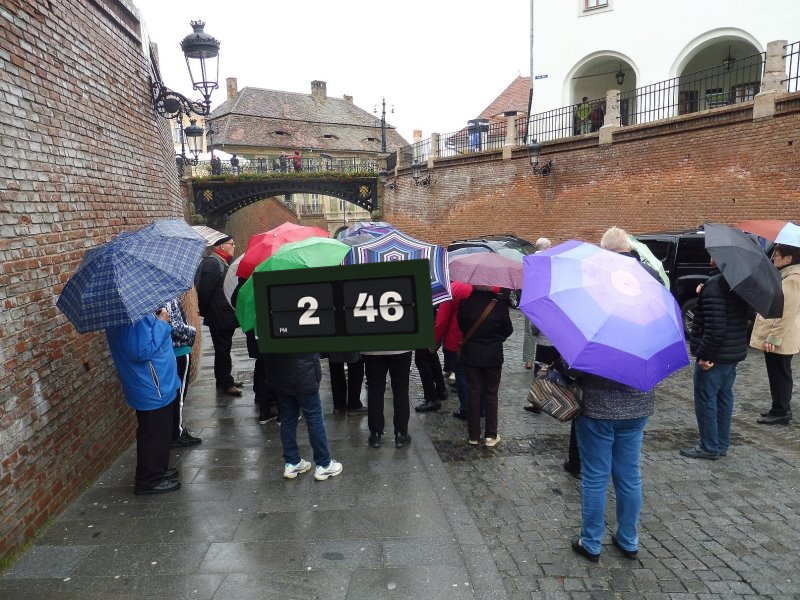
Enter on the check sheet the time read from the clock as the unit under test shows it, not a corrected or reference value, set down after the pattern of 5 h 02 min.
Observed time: 2 h 46 min
